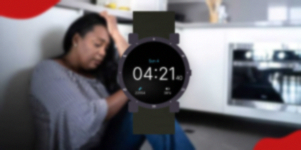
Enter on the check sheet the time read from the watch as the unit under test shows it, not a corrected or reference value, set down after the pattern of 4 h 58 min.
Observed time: 4 h 21 min
